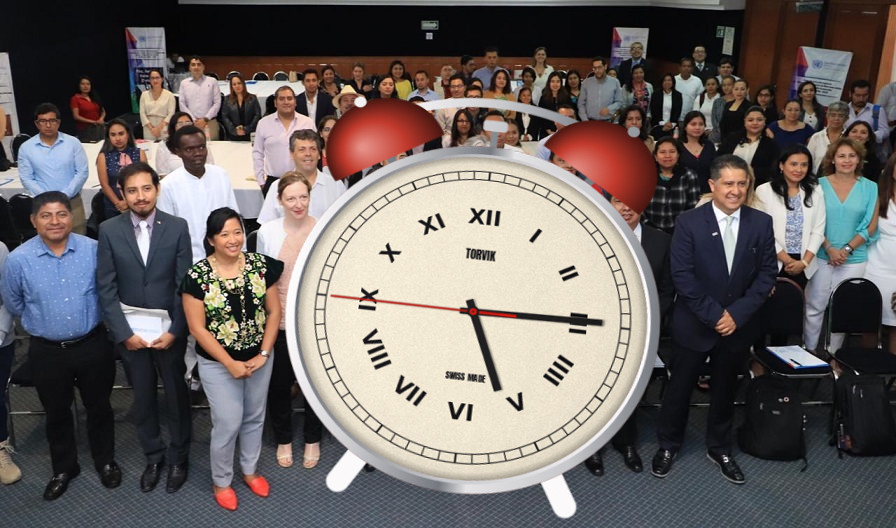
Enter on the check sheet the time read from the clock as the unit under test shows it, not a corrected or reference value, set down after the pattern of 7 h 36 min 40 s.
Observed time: 5 h 14 min 45 s
